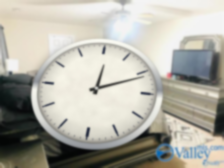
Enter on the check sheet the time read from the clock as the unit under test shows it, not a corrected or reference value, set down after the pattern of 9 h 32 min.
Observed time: 12 h 11 min
